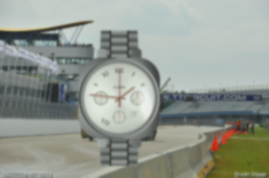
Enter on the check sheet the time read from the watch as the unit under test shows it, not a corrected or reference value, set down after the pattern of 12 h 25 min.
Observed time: 1 h 46 min
